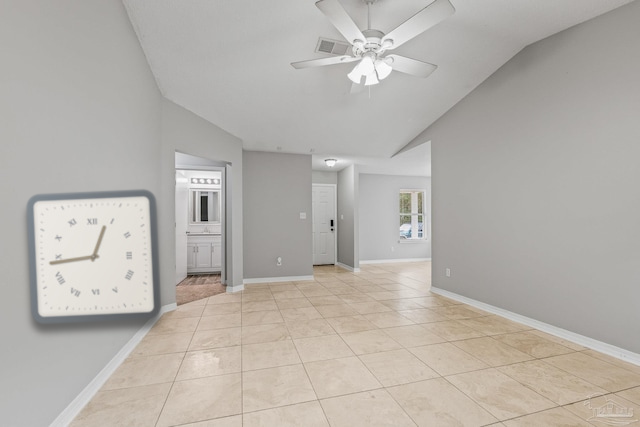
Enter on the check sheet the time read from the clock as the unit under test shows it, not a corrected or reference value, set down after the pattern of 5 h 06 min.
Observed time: 12 h 44 min
